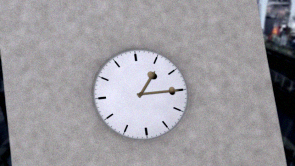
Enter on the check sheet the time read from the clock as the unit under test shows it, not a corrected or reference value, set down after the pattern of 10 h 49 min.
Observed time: 1 h 15 min
